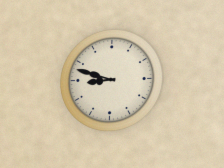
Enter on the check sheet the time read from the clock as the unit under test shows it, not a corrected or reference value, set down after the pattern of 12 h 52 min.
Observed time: 8 h 48 min
